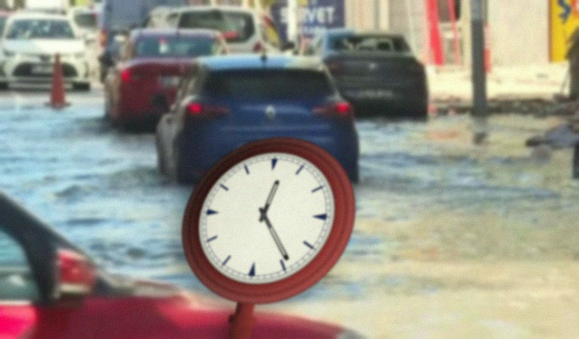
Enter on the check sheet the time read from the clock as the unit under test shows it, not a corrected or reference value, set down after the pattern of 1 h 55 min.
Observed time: 12 h 24 min
